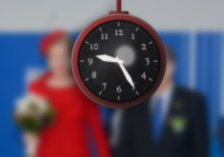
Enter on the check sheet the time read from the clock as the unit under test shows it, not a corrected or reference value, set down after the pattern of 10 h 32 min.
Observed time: 9 h 25 min
